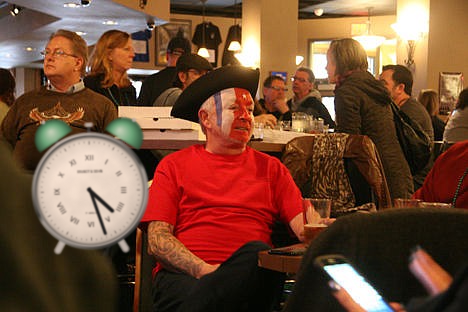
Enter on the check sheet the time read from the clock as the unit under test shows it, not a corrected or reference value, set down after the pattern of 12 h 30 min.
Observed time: 4 h 27 min
